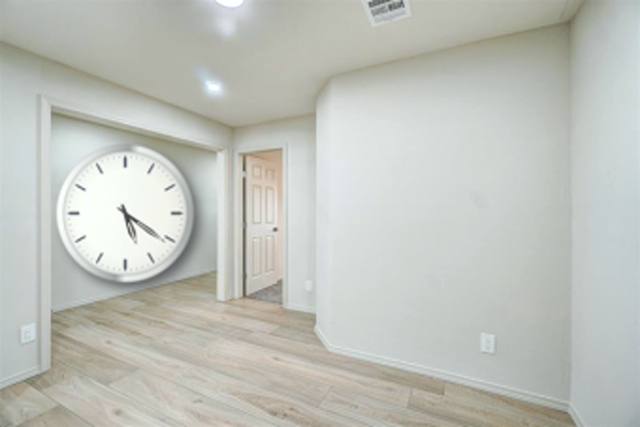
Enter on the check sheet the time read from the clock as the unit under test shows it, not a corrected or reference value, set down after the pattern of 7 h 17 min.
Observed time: 5 h 21 min
